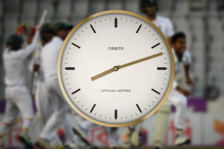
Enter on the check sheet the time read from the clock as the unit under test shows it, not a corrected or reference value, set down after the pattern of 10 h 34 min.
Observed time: 8 h 12 min
